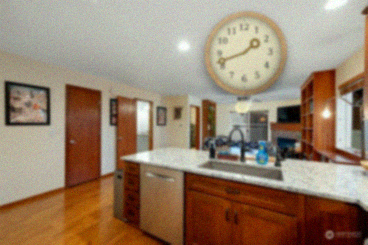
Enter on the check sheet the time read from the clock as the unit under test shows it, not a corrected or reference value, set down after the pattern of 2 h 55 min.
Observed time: 1 h 42 min
